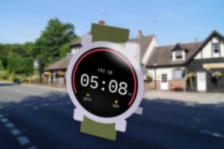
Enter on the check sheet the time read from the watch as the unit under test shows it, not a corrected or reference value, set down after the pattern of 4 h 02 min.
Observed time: 5 h 08 min
